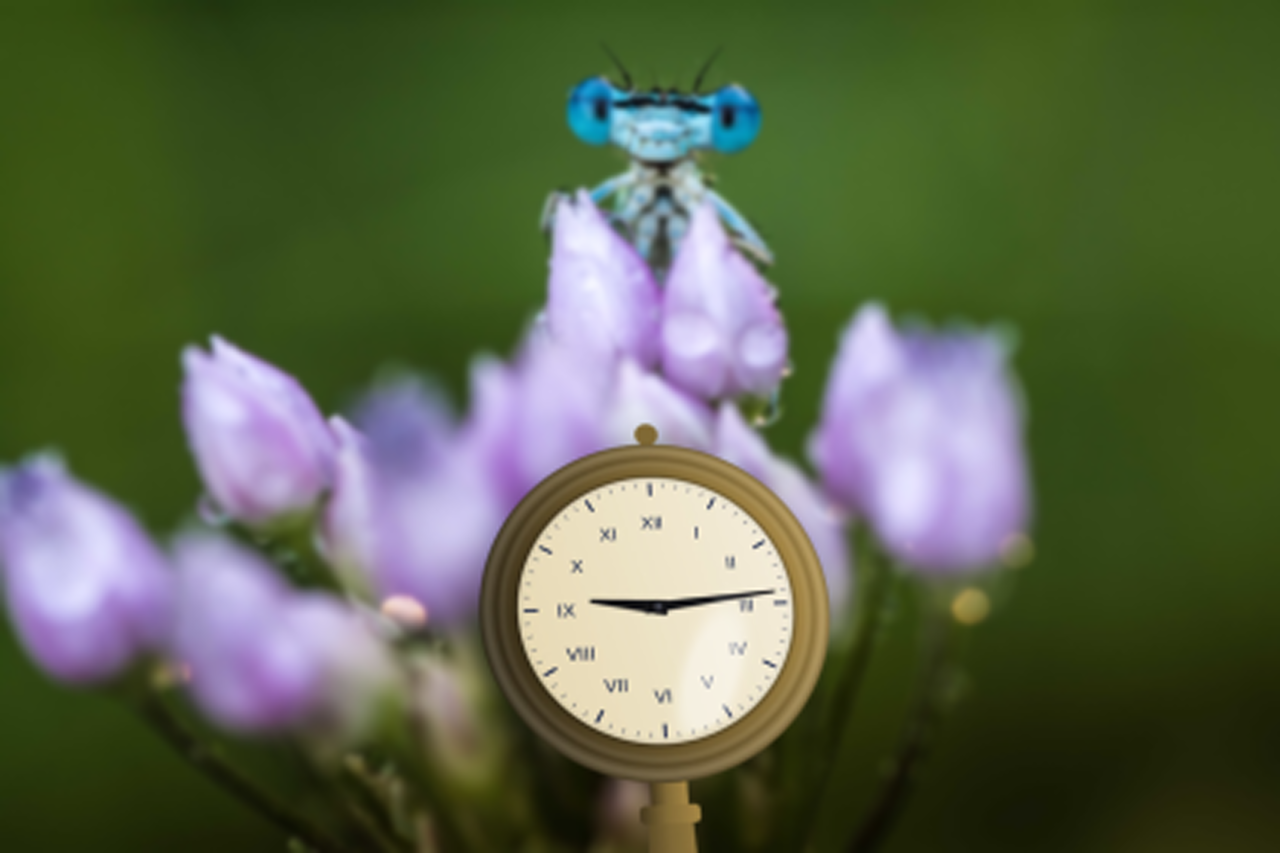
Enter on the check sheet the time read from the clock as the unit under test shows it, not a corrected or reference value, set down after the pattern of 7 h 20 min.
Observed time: 9 h 14 min
